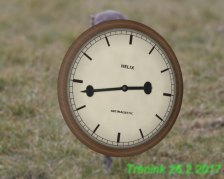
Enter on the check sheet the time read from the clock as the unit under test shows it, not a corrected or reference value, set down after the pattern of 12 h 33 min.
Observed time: 2 h 43 min
